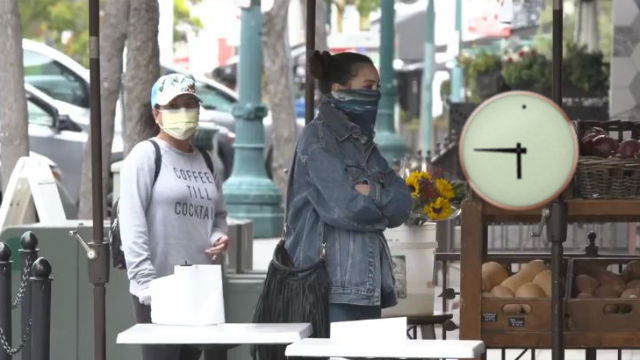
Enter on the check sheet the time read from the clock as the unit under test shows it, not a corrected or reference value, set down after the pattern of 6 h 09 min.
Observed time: 5 h 44 min
